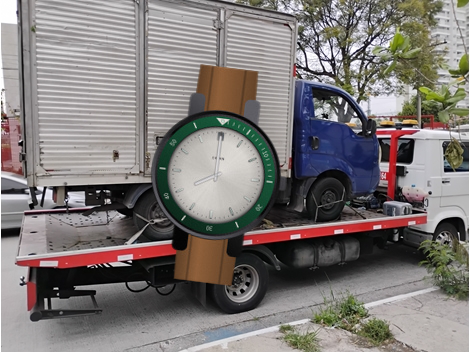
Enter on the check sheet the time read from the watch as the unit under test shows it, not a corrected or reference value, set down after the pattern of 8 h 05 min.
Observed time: 8 h 00 min
